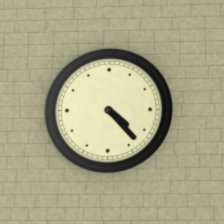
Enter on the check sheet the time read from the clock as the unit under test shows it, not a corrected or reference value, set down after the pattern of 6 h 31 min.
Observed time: 4 h 23 min
